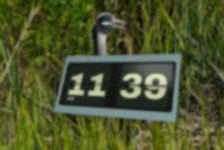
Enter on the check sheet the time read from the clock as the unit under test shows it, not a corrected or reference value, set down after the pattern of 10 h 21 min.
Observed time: 11 h 39 min
